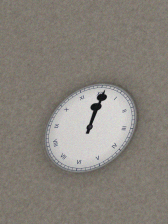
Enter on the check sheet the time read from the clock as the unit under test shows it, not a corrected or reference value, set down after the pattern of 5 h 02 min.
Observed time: 12 h 01 min
